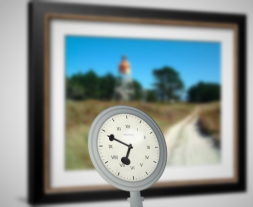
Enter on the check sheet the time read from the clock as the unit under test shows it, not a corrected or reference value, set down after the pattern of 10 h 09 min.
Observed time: 6 h 49 min
